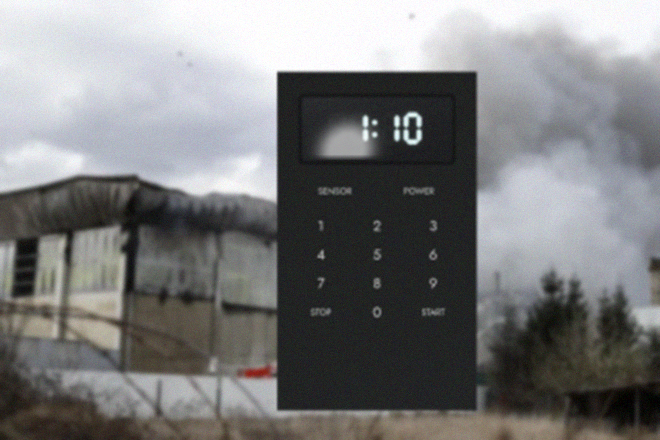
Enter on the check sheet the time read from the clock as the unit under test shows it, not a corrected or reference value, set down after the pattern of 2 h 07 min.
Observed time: 1 h 10 min
